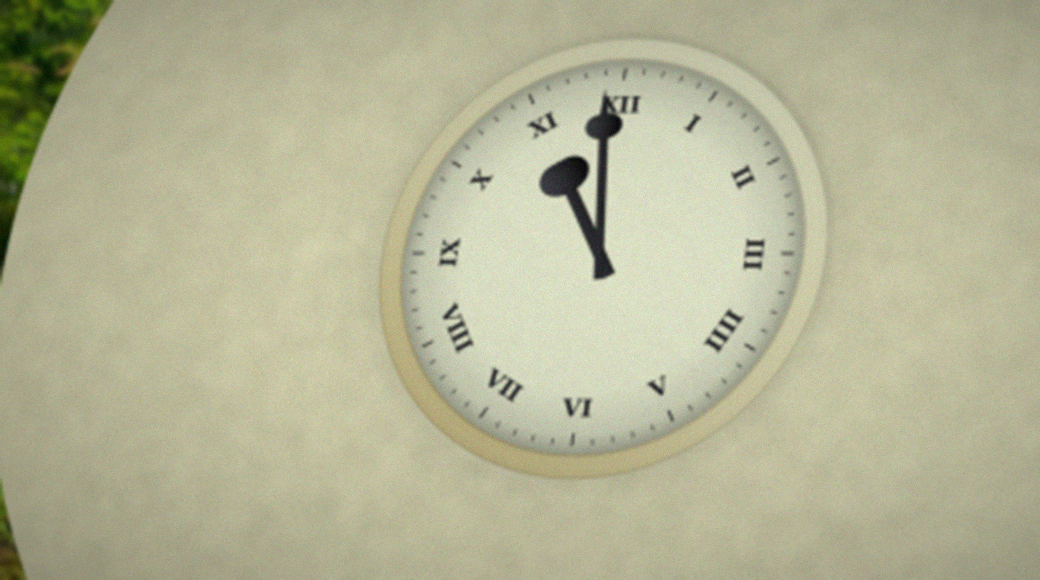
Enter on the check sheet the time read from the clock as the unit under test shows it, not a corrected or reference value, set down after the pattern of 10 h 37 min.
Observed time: 10 h 59 min
